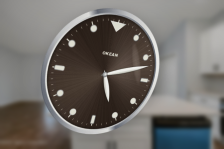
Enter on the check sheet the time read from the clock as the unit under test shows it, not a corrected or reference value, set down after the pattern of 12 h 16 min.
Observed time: 5 h 12 min
